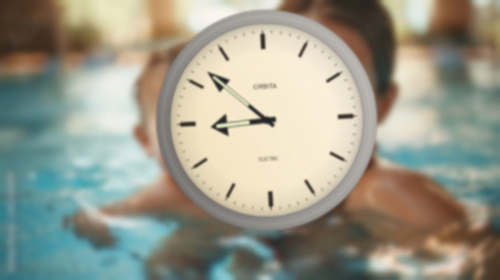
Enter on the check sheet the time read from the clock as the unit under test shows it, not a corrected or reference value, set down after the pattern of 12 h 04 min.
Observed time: 8 h 52 min
